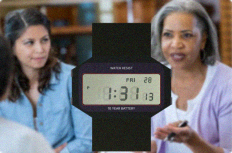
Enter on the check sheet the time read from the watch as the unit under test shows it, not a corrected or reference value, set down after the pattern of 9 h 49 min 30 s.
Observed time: 1 h 31 min 13 s
